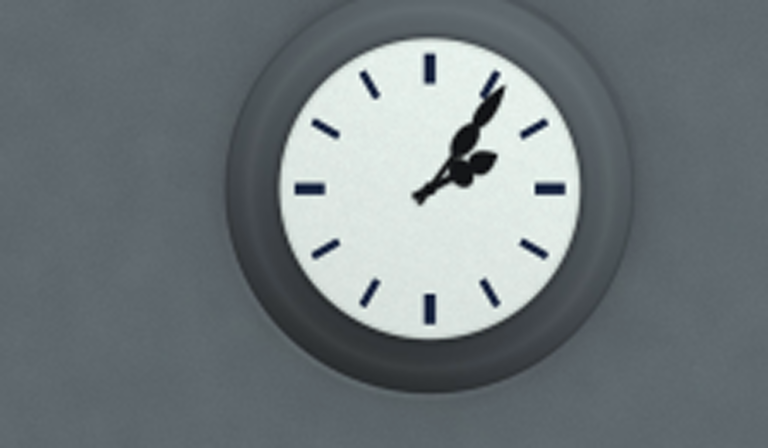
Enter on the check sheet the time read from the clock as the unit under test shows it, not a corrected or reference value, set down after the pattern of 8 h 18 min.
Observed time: 2 h 06 min
